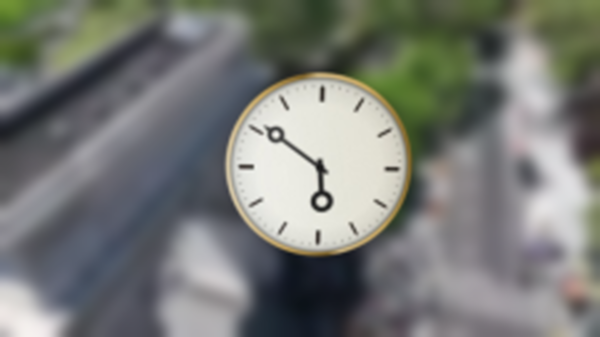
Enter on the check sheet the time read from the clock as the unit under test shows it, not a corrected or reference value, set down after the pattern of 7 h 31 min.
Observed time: 5 h 51 min
